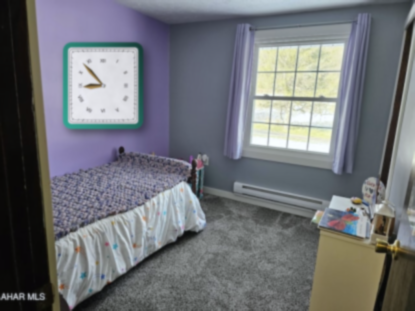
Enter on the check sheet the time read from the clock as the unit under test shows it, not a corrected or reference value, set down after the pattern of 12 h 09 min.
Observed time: 8 h 53 min
